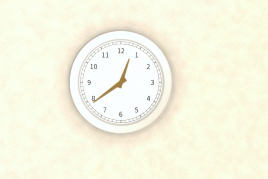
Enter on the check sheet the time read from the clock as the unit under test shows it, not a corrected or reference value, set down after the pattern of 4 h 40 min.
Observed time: 12 h 39 min
